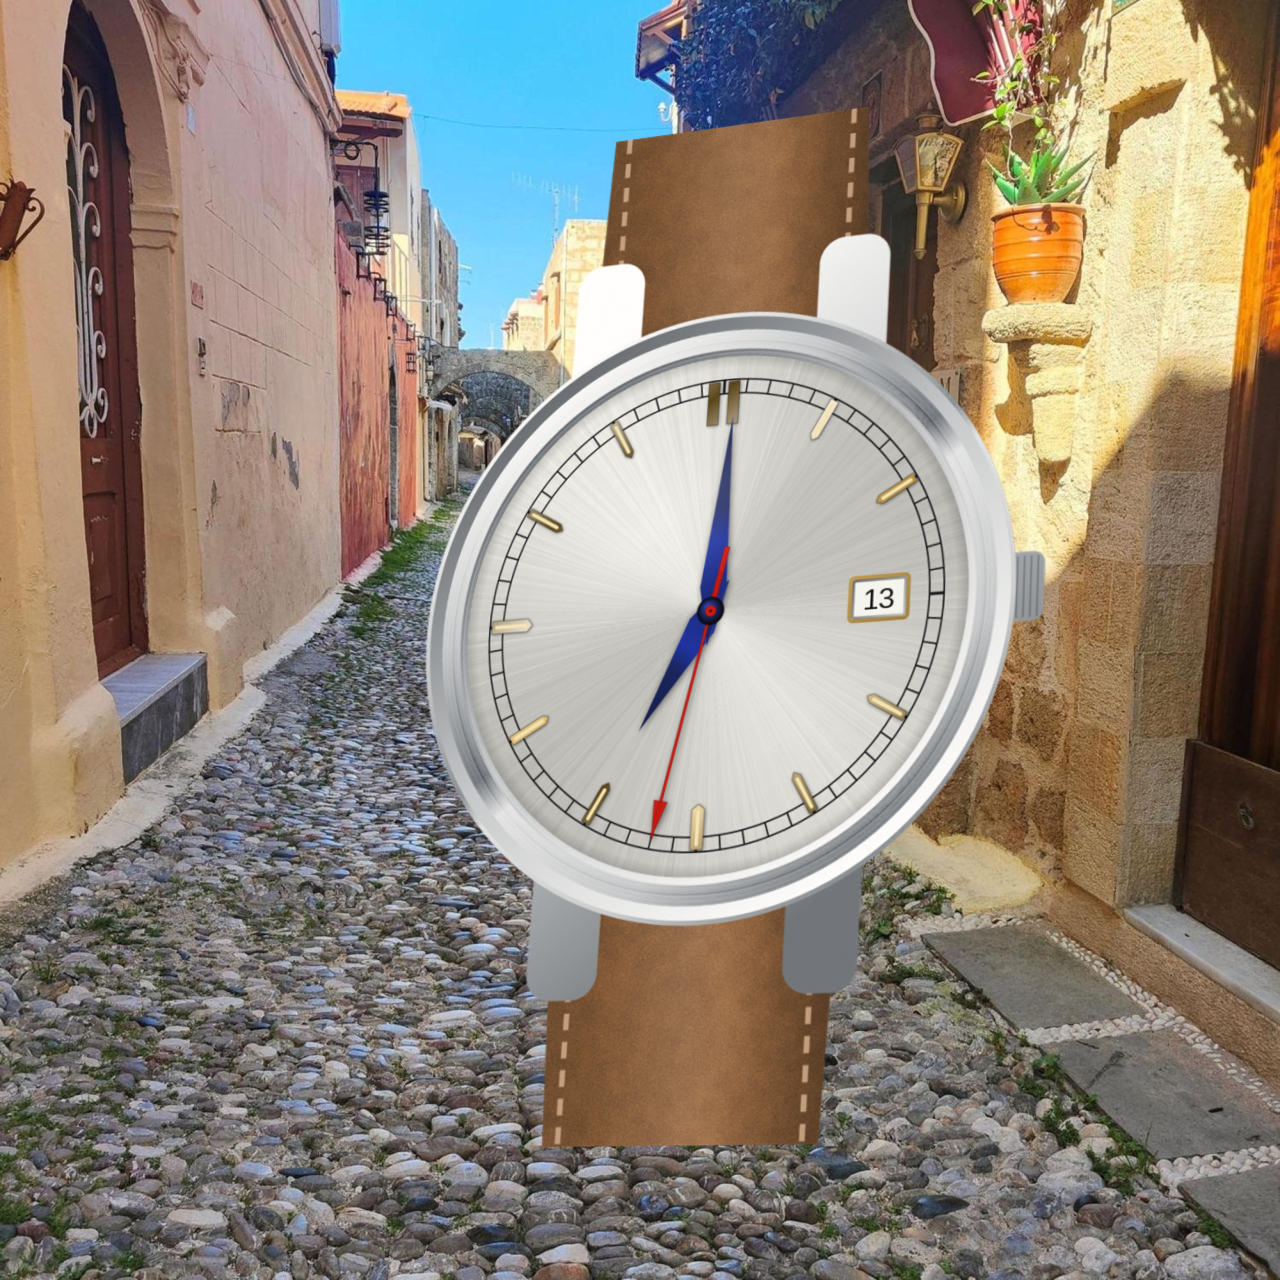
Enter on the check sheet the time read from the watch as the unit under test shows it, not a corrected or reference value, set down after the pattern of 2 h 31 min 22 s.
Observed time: 7 h 00 min 32 s
